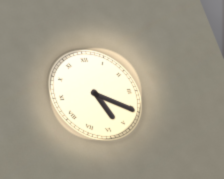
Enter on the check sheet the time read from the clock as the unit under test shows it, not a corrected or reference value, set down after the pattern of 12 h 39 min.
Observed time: 5 h 20 min
